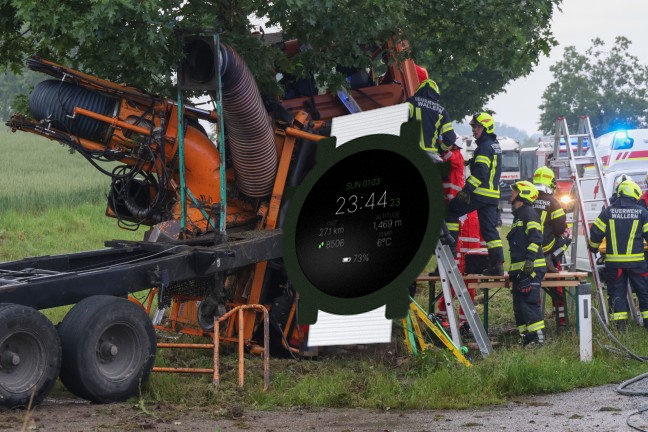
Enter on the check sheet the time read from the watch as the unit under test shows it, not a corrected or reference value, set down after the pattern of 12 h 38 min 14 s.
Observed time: 23 h 44 min 23 s
